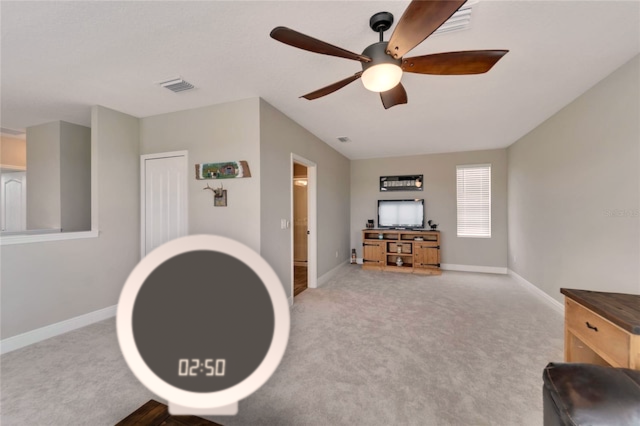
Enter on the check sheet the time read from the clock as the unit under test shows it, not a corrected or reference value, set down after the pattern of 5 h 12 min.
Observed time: 2 h 50 min
